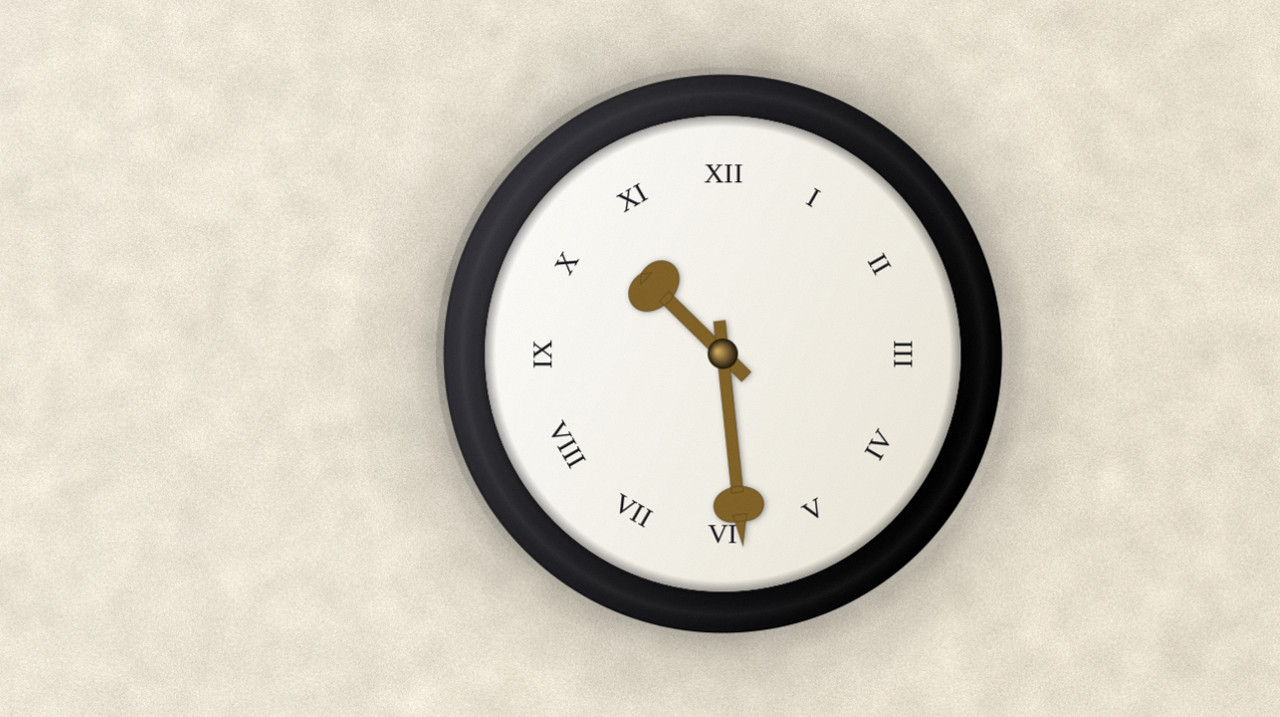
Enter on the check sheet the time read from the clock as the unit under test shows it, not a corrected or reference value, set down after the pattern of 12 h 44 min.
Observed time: 10 h 29 min
